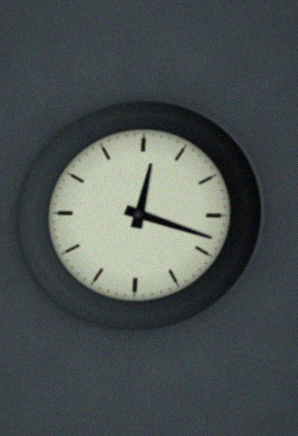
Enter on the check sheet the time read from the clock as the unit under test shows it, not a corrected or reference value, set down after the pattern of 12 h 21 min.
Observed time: 12 h 18 min
